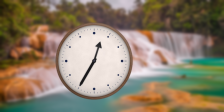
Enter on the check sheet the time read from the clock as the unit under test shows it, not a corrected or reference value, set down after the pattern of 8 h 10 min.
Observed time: 12 h 35 min
